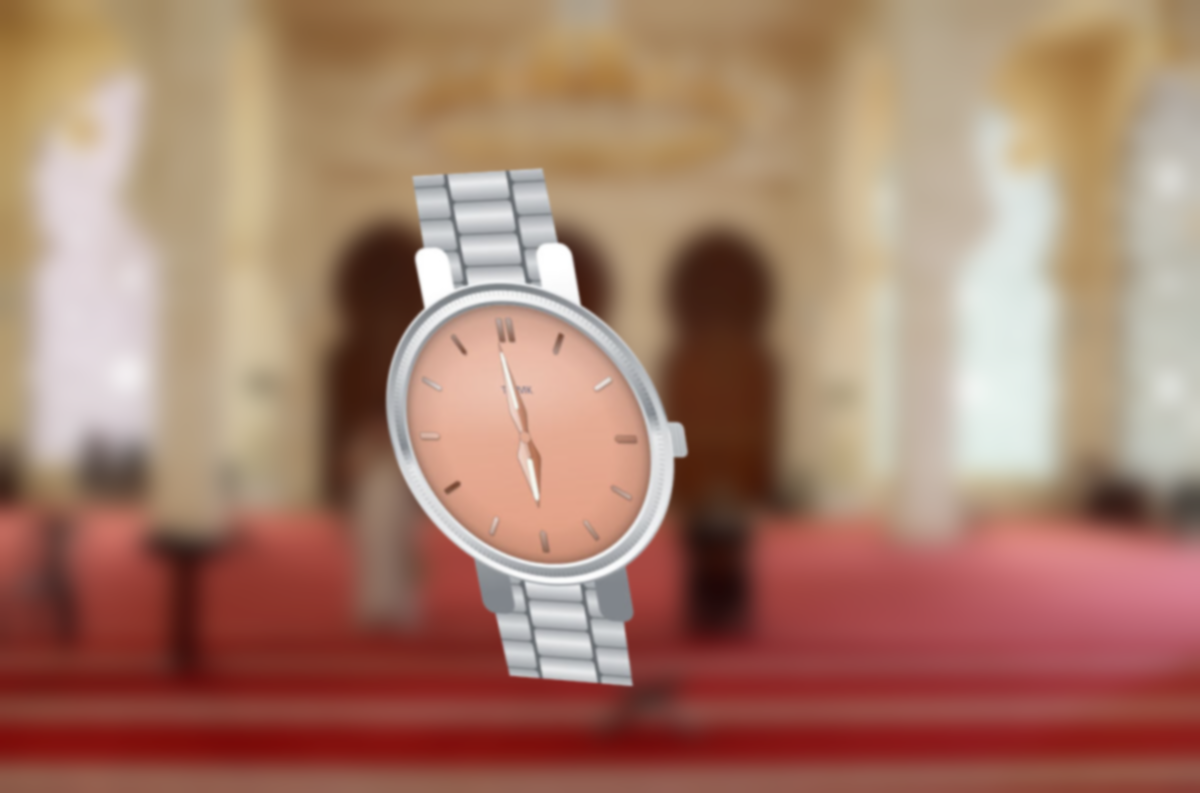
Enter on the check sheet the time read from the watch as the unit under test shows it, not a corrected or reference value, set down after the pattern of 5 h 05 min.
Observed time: 5 h 59 min
